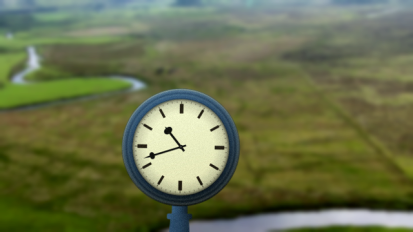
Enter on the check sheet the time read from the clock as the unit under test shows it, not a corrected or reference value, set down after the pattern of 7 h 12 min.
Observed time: 10 h 42 min
